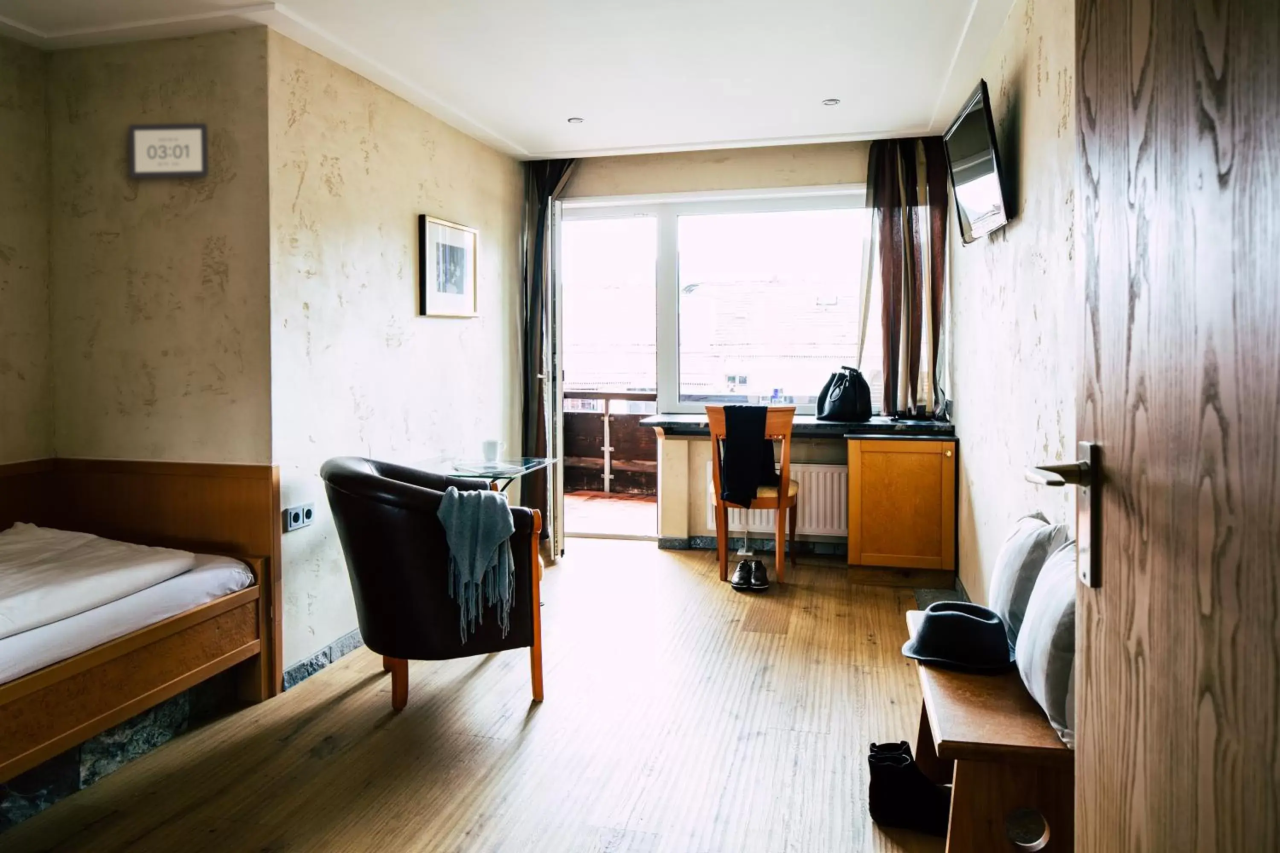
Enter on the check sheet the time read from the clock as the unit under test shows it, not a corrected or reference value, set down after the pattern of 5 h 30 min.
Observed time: 3 h 01 min
